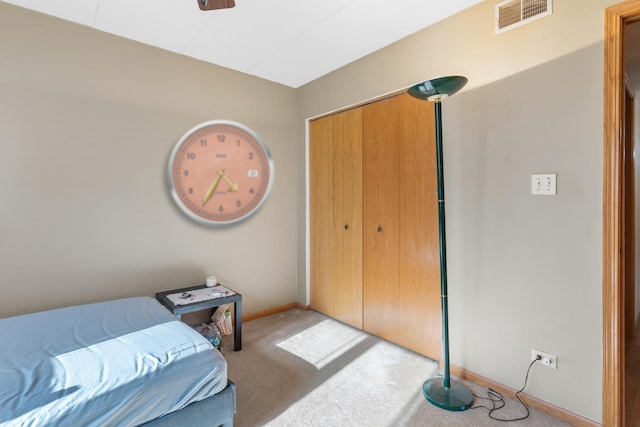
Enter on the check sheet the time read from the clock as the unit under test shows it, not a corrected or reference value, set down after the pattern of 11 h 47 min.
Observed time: 4 h 35 min
